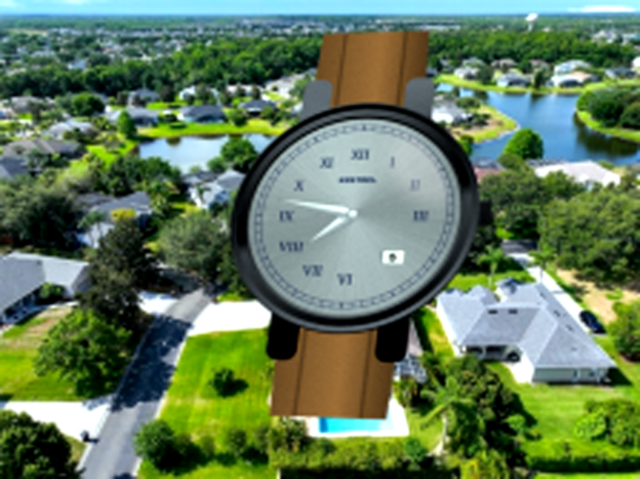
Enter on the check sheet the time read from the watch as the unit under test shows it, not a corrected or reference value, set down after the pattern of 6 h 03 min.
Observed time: 7 h 47 min
